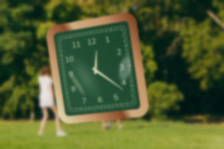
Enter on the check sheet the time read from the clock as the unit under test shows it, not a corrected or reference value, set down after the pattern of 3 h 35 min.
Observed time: 12 h 22 min
